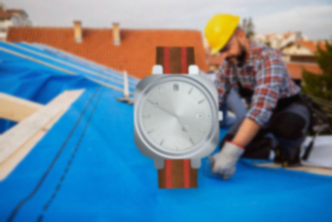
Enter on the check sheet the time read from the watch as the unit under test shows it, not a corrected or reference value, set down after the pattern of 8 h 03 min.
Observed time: 4 h 50 min
